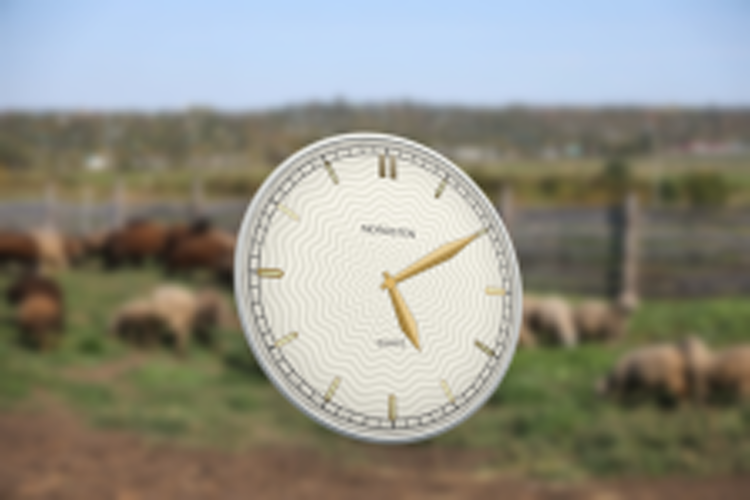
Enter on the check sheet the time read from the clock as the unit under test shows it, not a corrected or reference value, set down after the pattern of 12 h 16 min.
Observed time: 5 h 10 min
